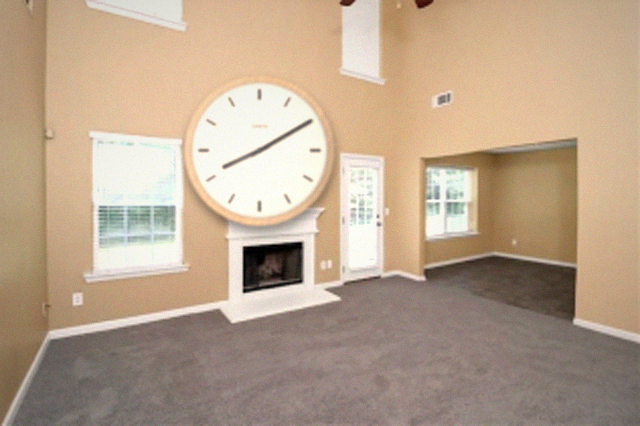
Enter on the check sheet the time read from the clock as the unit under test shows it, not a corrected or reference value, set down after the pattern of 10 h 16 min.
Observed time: 8 h 10 min
